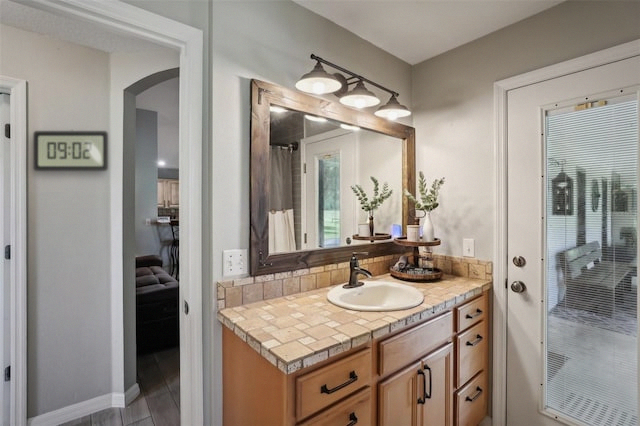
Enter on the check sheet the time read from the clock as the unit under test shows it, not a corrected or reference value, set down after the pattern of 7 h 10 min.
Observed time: 9 h 02 min
